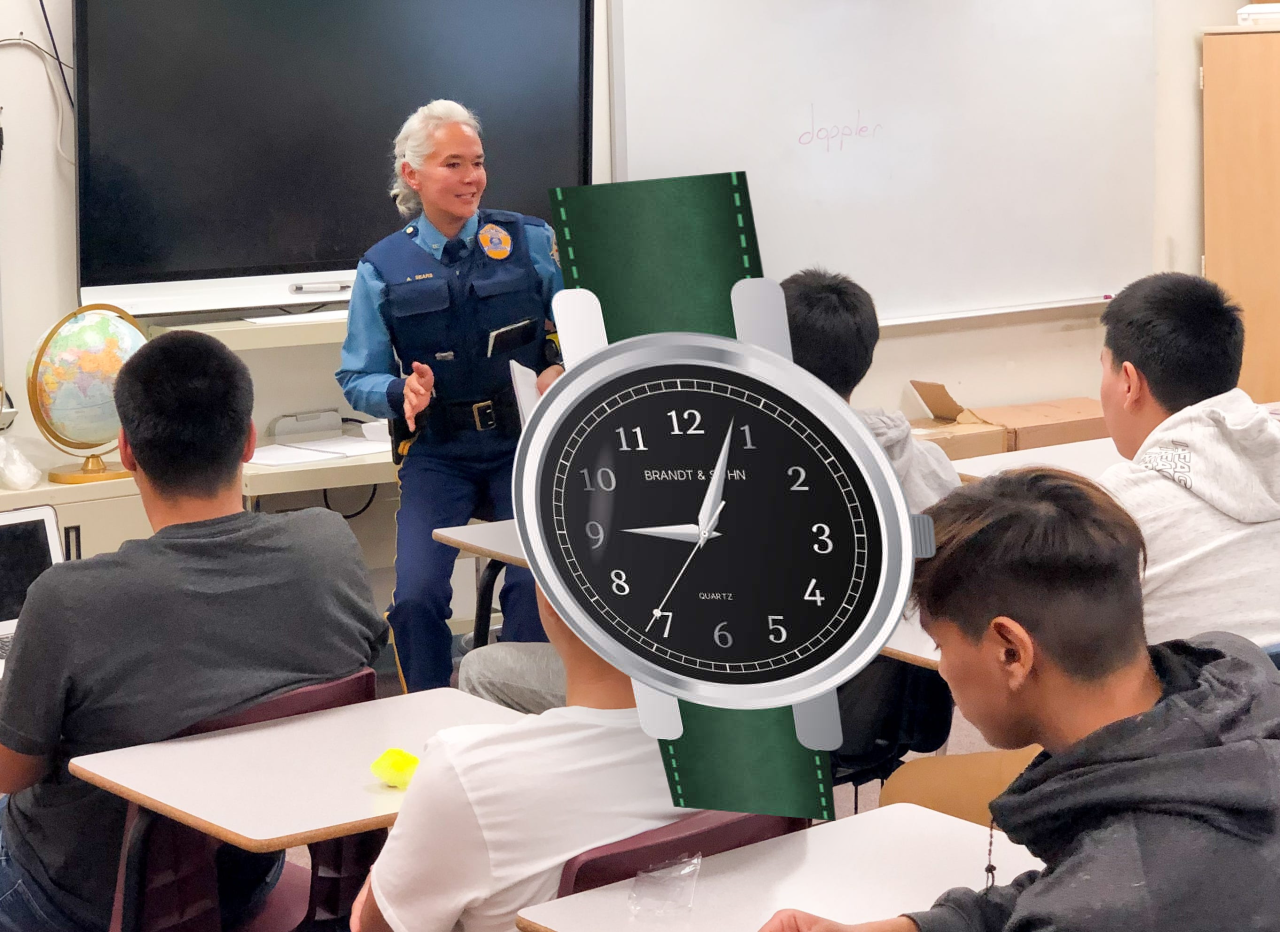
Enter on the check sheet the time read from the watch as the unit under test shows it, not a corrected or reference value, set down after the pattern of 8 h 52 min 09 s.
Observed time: 9 h 03 min 36 s
